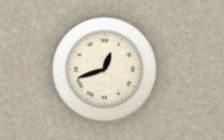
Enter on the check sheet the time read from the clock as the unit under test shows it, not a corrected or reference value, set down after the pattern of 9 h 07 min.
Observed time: 12 h 42 min
